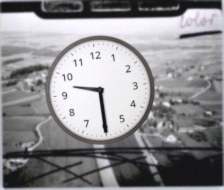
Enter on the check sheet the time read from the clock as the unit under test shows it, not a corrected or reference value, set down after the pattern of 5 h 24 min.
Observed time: 9 h 30 min
